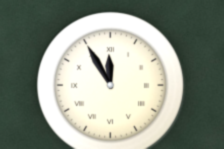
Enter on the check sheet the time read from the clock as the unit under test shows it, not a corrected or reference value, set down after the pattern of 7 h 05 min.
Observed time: 11 h 55 min
